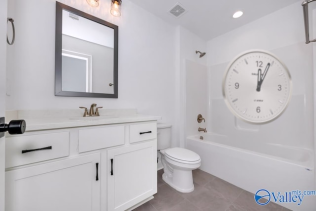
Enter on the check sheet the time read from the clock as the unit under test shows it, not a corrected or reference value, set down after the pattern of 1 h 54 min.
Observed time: 12 h 04 min
